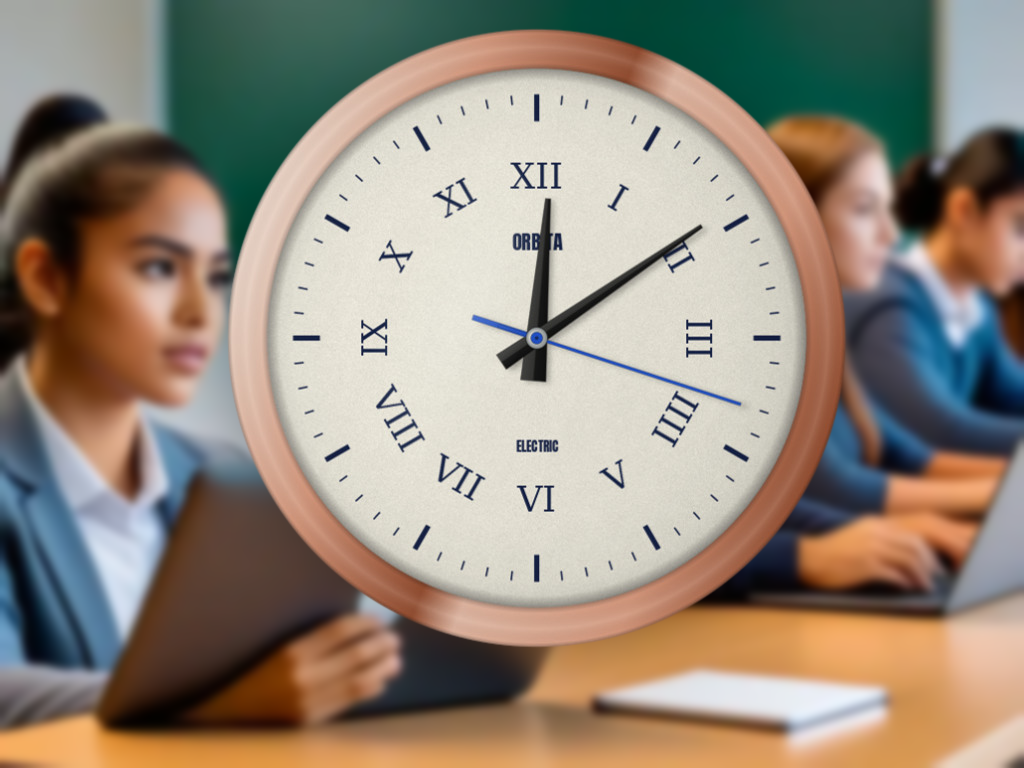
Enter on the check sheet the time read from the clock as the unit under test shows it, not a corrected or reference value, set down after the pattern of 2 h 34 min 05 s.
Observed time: 12 h 09 min 18 s
